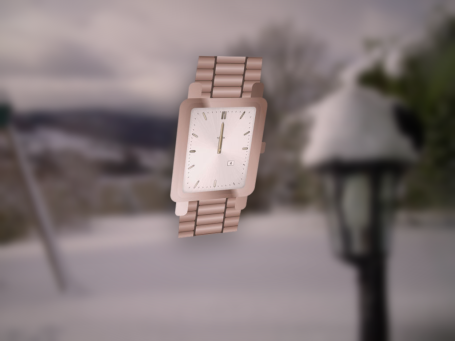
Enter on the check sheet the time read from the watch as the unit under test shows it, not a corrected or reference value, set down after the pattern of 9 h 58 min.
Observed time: 12 h 00 min
